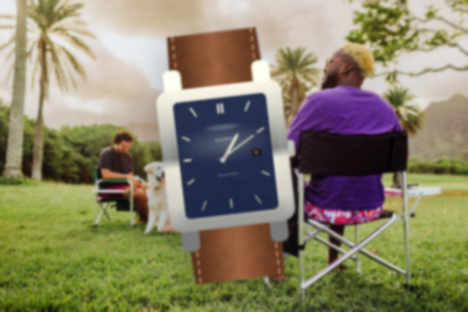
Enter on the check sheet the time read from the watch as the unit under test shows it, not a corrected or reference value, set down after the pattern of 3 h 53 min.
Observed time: 1 h 10 min
